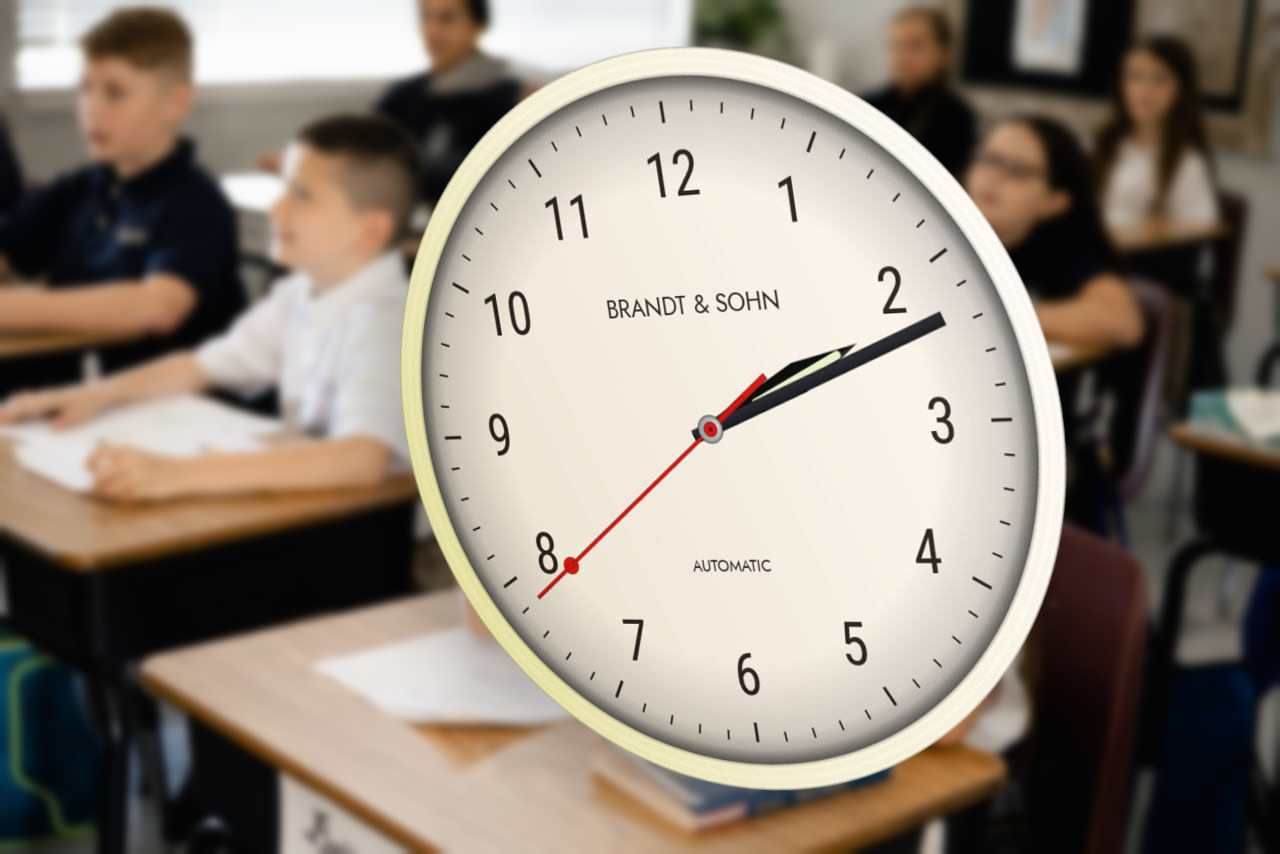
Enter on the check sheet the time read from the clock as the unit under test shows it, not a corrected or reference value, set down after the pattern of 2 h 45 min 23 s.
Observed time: 2 h 11 min 39 s
